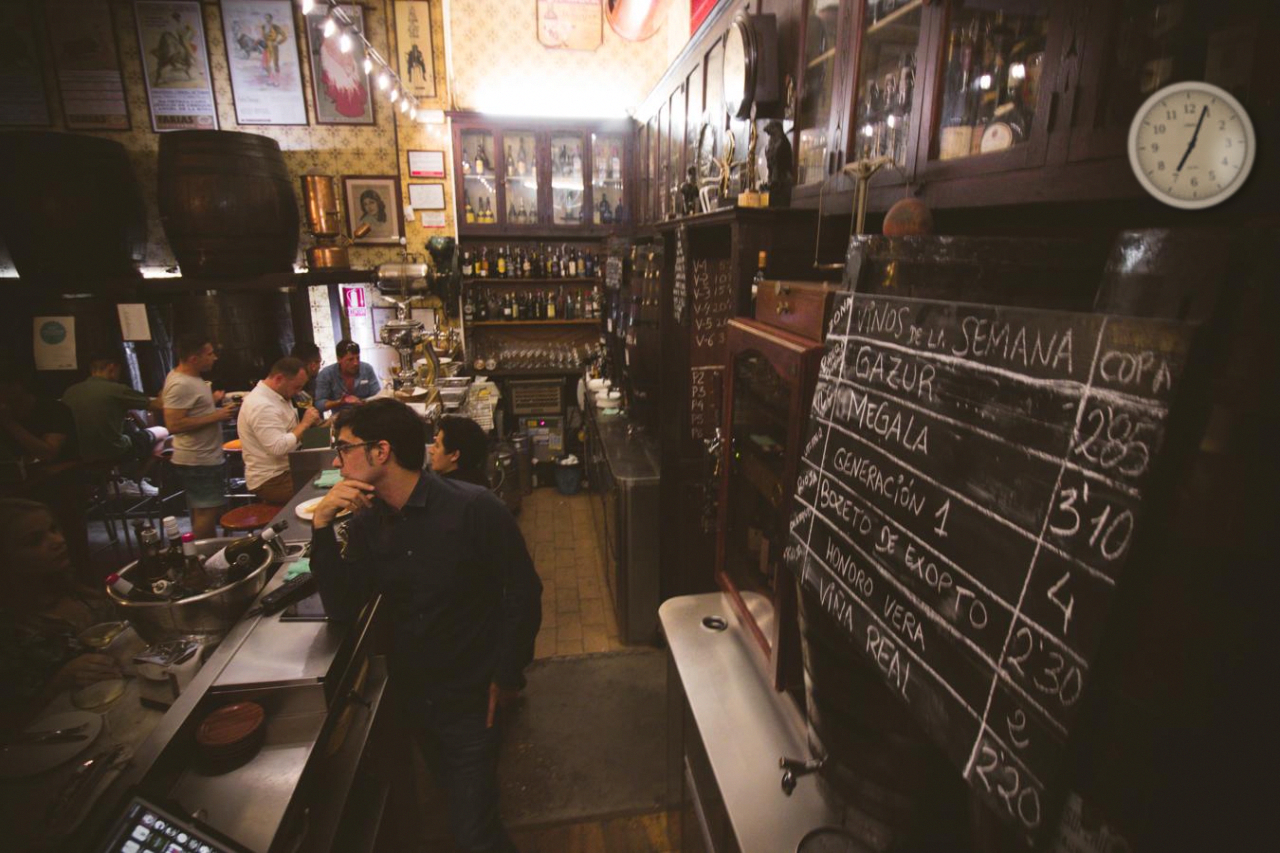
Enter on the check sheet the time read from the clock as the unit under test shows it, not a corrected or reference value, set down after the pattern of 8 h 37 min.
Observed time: 7 h 04 min
